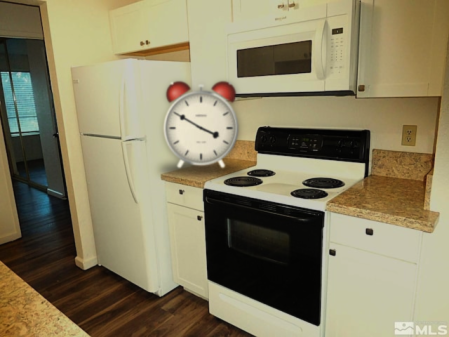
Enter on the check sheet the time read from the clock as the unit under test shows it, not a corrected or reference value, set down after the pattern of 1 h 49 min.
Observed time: 3 h 50 min
